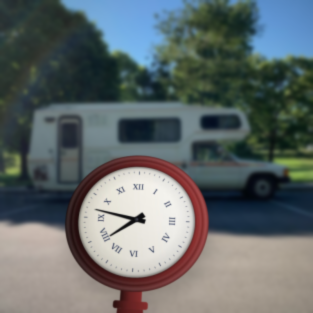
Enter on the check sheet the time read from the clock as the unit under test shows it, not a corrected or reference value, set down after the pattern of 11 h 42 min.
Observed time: 7 h 47 min
